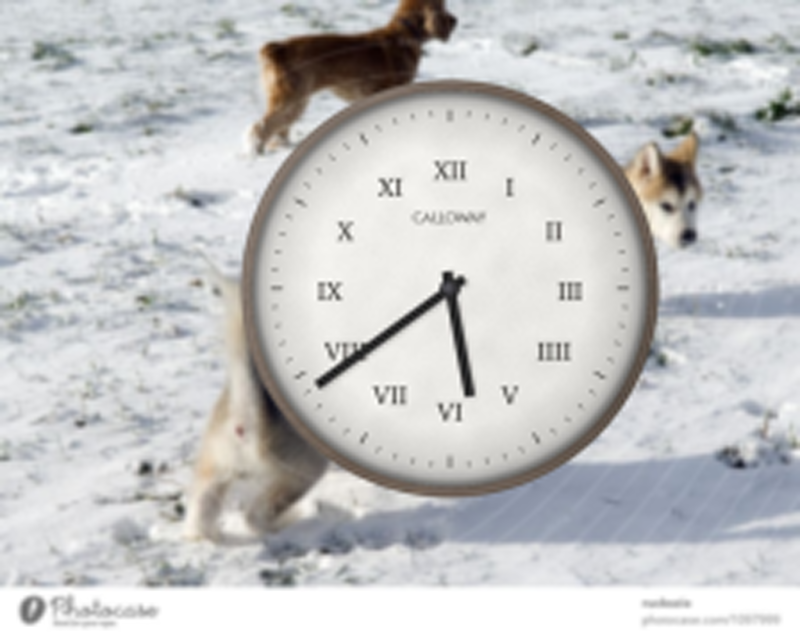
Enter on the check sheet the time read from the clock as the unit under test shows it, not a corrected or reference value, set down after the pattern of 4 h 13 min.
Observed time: 5 h 39 min
